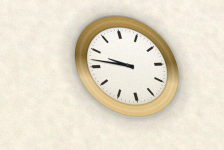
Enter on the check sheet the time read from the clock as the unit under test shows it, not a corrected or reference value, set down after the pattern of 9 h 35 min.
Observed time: 9 h 47 min
